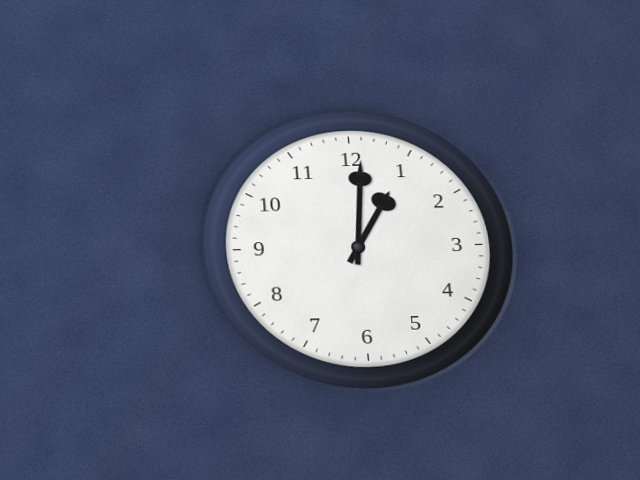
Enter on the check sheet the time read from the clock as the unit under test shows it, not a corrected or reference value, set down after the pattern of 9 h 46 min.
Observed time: 1 h 01 min
